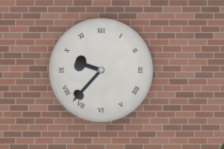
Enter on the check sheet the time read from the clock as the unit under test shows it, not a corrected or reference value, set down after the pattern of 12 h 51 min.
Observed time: 9 h 37 min
